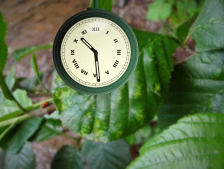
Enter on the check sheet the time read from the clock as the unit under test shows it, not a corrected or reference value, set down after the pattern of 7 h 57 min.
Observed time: 10 h 29 min
